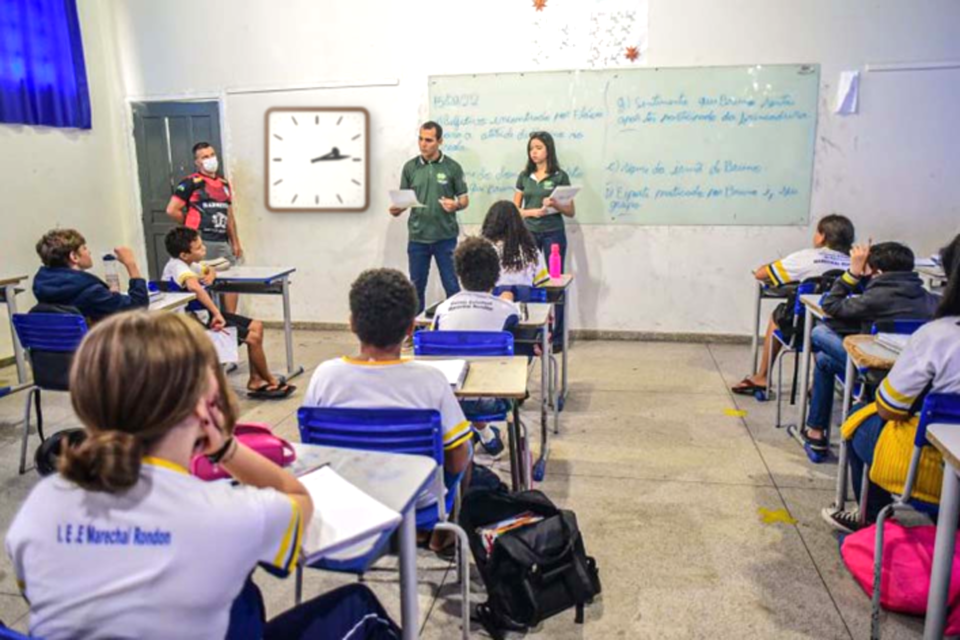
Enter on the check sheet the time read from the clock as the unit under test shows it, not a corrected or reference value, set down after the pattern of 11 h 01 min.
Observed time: 2 h 14 min
